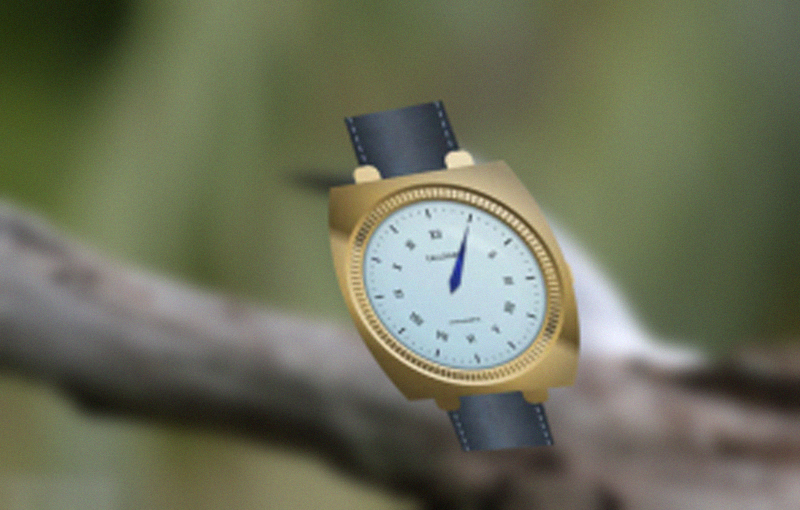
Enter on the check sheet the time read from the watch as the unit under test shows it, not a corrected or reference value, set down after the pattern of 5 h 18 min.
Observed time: 1 h 05 min
